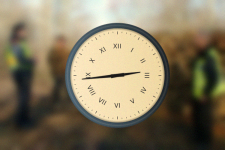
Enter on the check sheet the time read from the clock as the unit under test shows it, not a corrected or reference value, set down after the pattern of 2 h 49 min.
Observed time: 2 h 44 min
